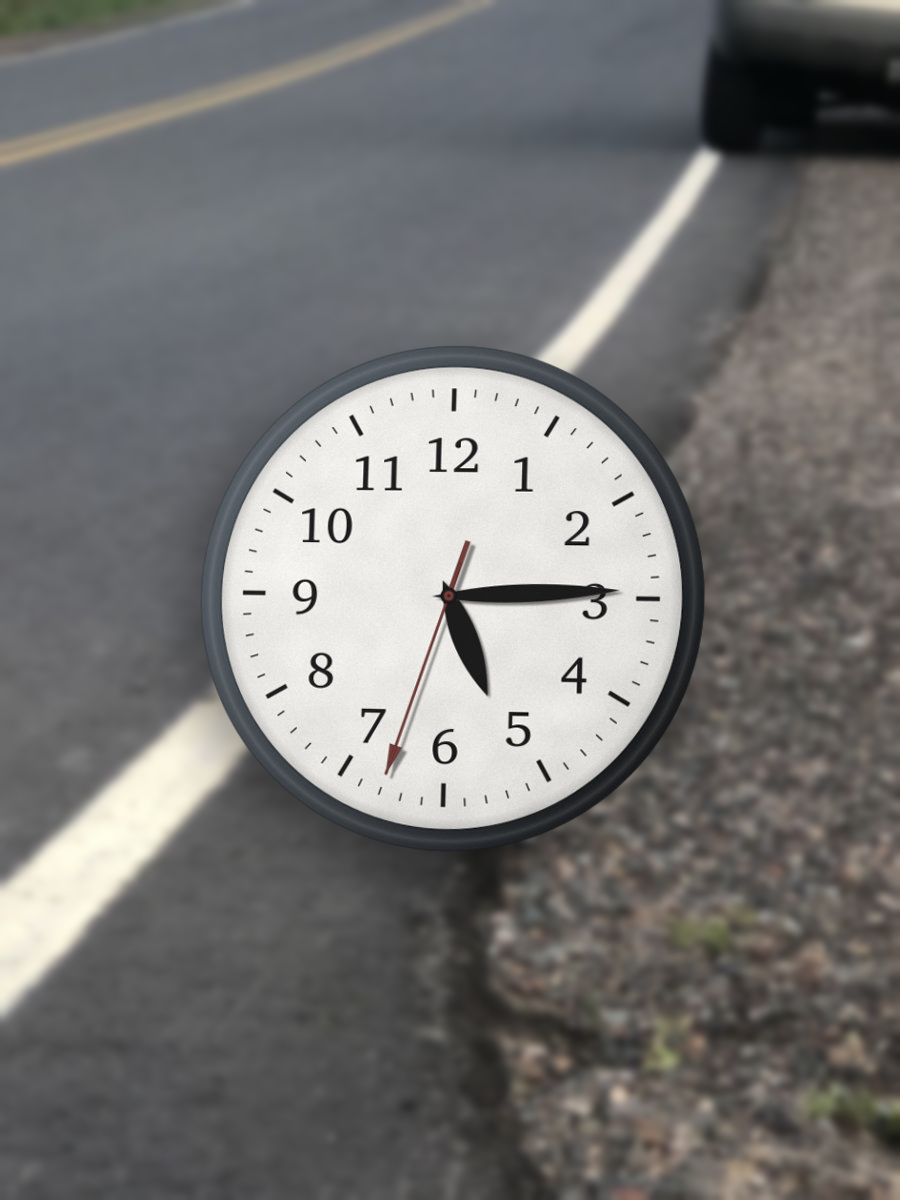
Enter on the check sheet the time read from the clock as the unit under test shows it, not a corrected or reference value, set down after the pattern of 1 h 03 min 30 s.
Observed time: 5 h 14 min 33 s
